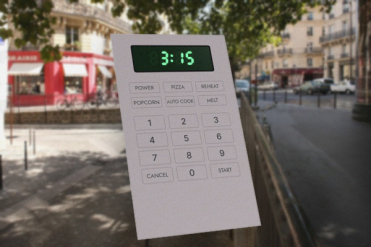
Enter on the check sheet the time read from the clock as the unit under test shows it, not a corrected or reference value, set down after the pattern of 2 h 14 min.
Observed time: 3 h 15 min
